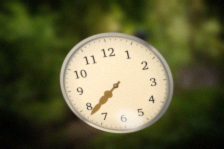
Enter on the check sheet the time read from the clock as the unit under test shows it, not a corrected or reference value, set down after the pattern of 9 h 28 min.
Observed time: 7 h 38 min
